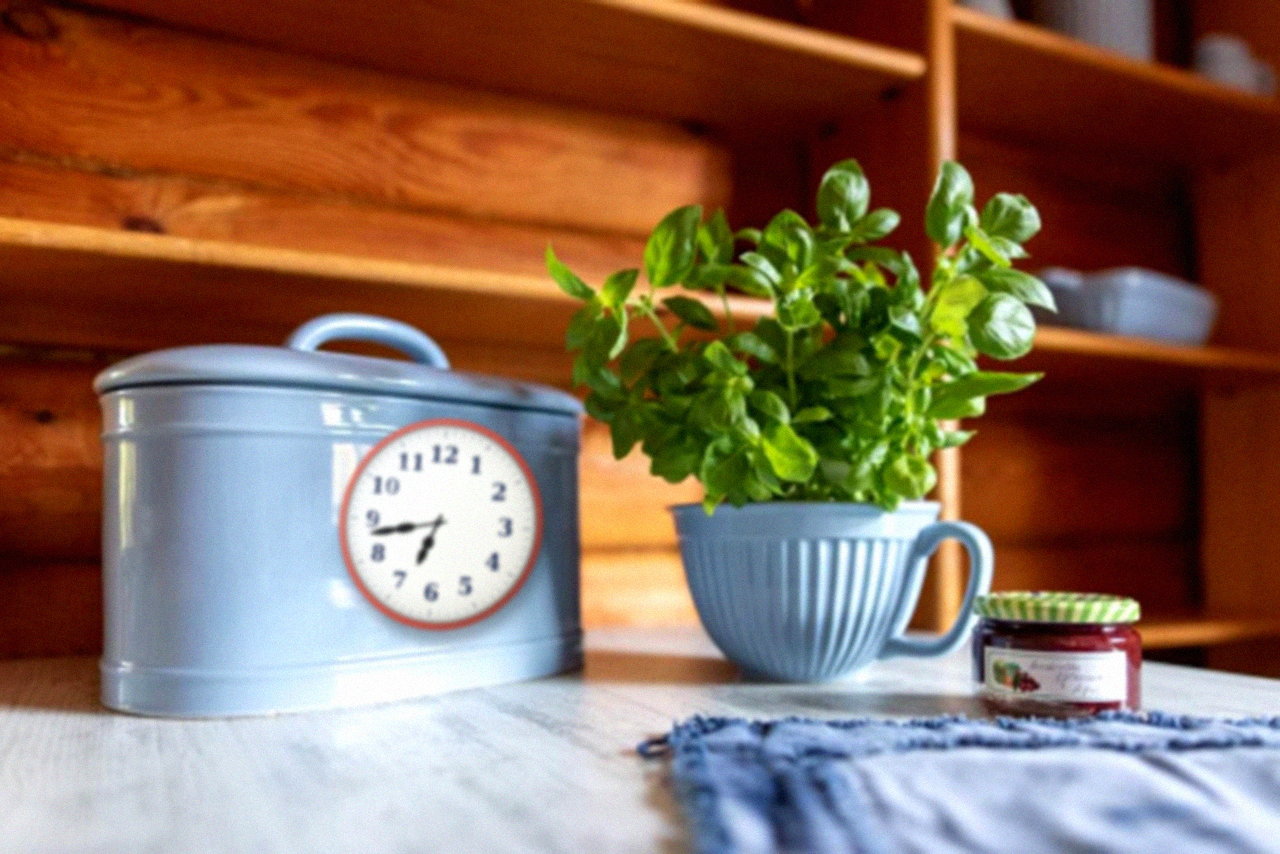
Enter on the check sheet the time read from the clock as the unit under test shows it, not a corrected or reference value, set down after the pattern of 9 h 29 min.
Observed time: 6 h 43 min
